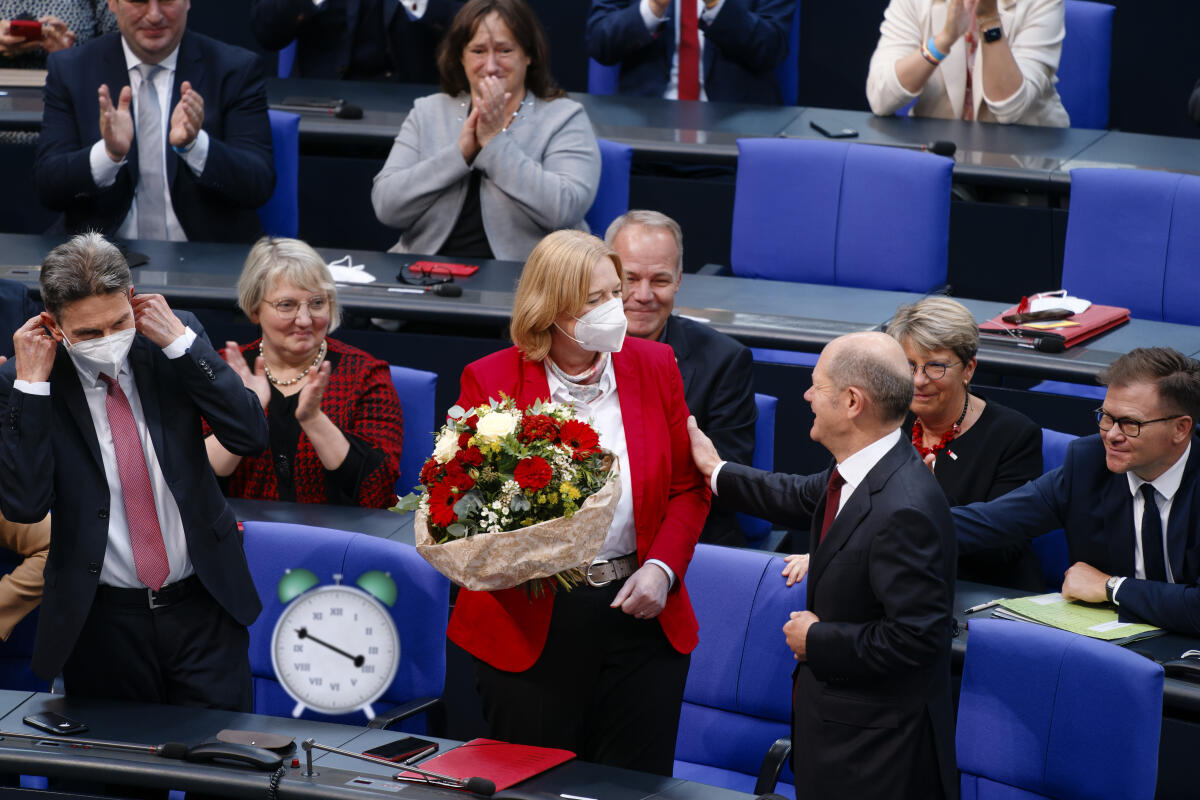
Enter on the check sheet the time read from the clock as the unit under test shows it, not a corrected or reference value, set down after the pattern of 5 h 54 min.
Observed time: 3 h 49 min
